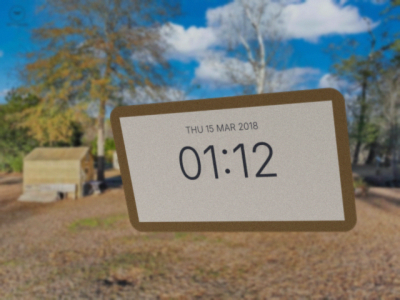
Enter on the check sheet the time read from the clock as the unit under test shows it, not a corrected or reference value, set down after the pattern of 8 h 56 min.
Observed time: 1 h 12 min
